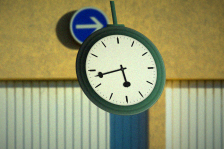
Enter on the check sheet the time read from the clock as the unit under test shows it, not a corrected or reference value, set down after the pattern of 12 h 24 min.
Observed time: 5 h 43 min
